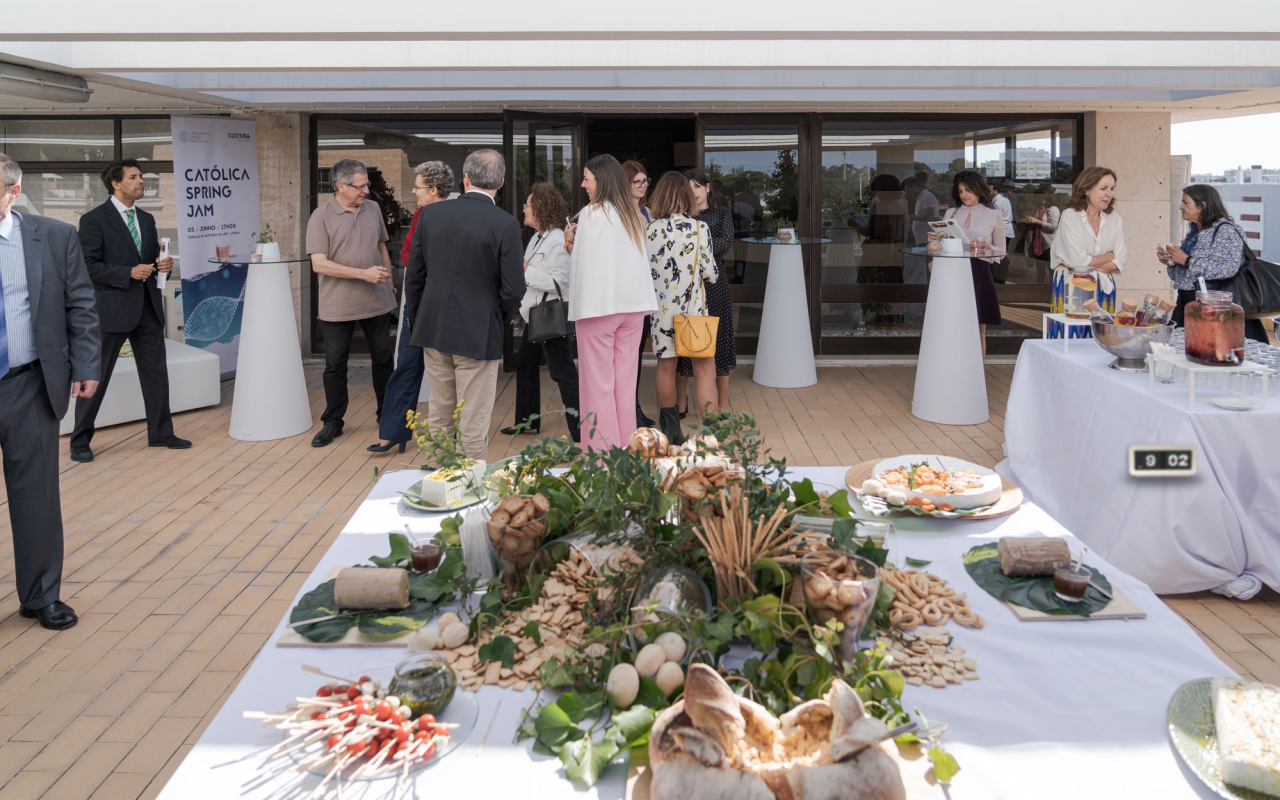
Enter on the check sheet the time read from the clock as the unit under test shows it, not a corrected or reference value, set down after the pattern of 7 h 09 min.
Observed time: 9 h 02 min
